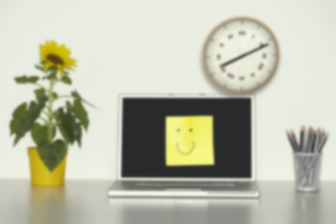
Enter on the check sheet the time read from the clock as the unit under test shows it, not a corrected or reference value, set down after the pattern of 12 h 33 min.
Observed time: 8 h 11 min
